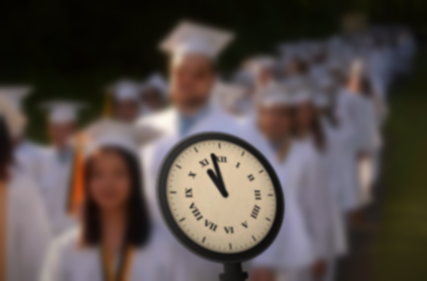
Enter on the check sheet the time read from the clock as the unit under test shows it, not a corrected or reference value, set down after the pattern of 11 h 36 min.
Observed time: 10 h 58 min
